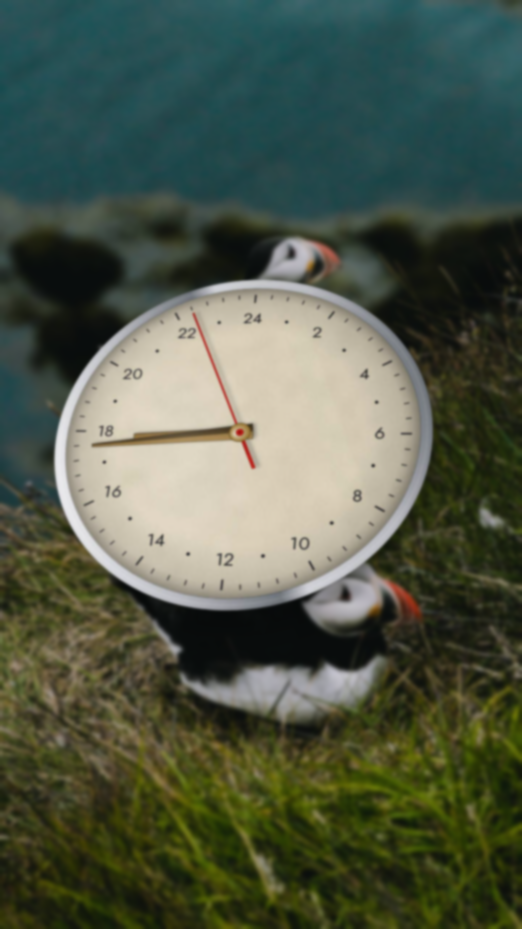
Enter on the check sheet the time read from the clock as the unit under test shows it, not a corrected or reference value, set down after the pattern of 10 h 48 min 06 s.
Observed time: 17 h 43 min 56 s
